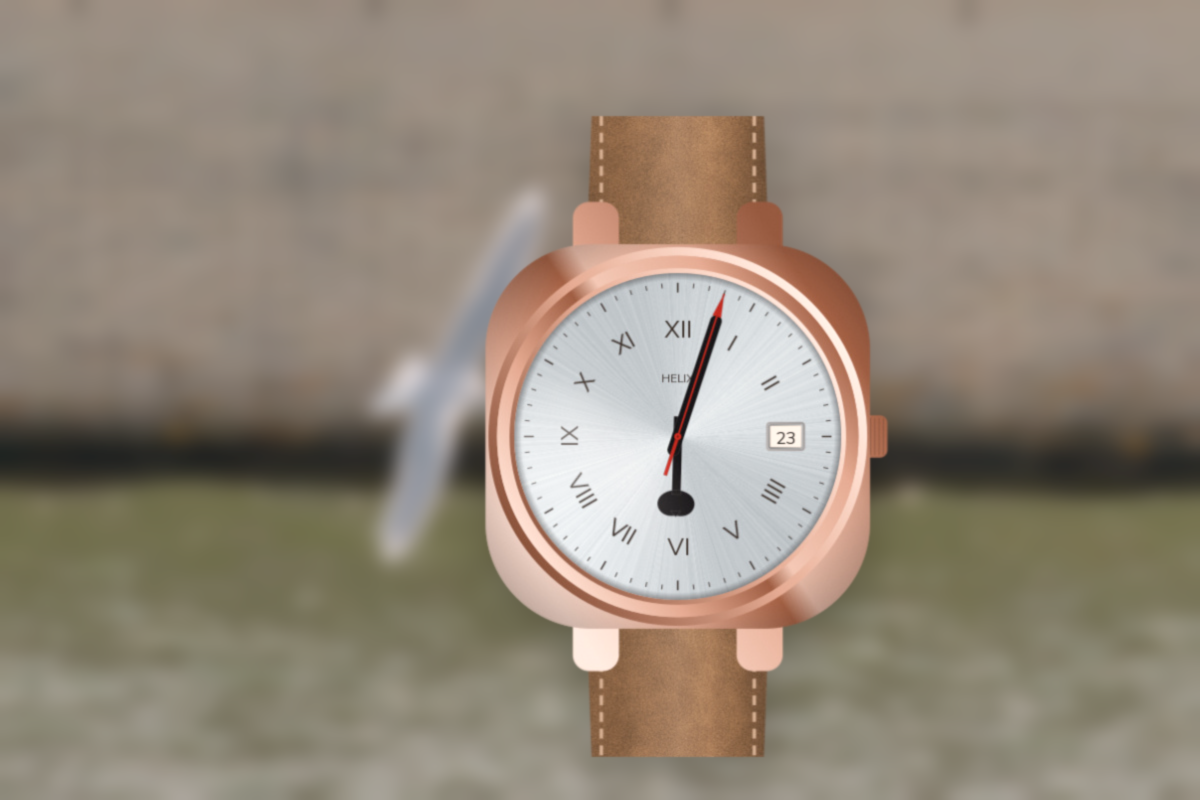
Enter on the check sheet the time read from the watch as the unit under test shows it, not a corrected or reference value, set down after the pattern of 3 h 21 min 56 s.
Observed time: 6 h 03 min 03 s
